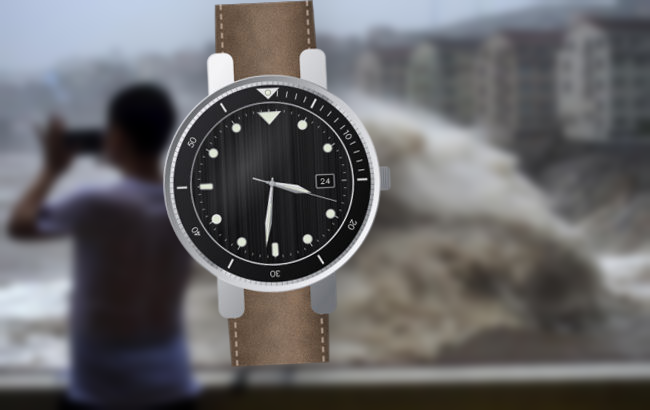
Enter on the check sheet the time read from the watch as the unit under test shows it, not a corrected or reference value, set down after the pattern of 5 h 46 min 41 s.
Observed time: 3 h 31 min 18 s
